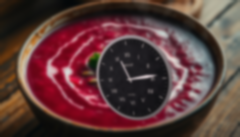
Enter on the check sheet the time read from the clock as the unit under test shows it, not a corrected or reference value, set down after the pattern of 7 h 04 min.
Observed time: 11 h 14 min
